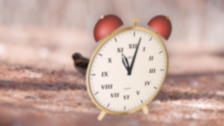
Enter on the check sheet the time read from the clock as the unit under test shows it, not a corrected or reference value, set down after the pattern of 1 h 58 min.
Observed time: 11 h 02 min
